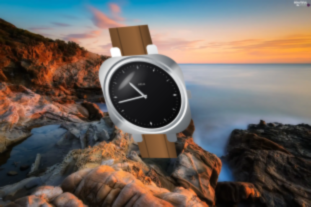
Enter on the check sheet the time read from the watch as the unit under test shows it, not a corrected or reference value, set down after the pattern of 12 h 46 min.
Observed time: 10 h 43 min
